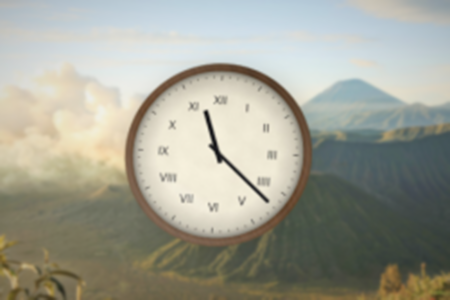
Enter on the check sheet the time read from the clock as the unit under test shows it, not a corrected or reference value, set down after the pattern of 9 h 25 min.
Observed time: 11 h 22 min
